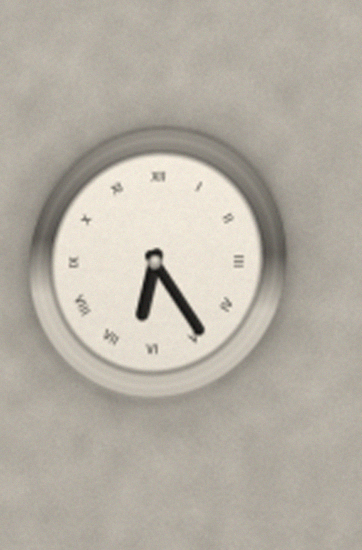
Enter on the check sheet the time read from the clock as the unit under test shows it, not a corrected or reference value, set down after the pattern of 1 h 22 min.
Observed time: 6 h 24 min
